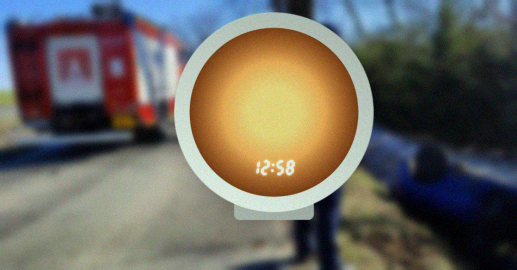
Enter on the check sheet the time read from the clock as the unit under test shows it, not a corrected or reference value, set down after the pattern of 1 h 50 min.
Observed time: 12 h 58 min
